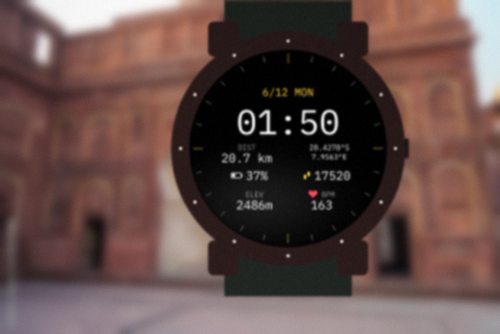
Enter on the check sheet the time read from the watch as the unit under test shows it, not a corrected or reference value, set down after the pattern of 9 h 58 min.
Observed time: 1 h 50 min
